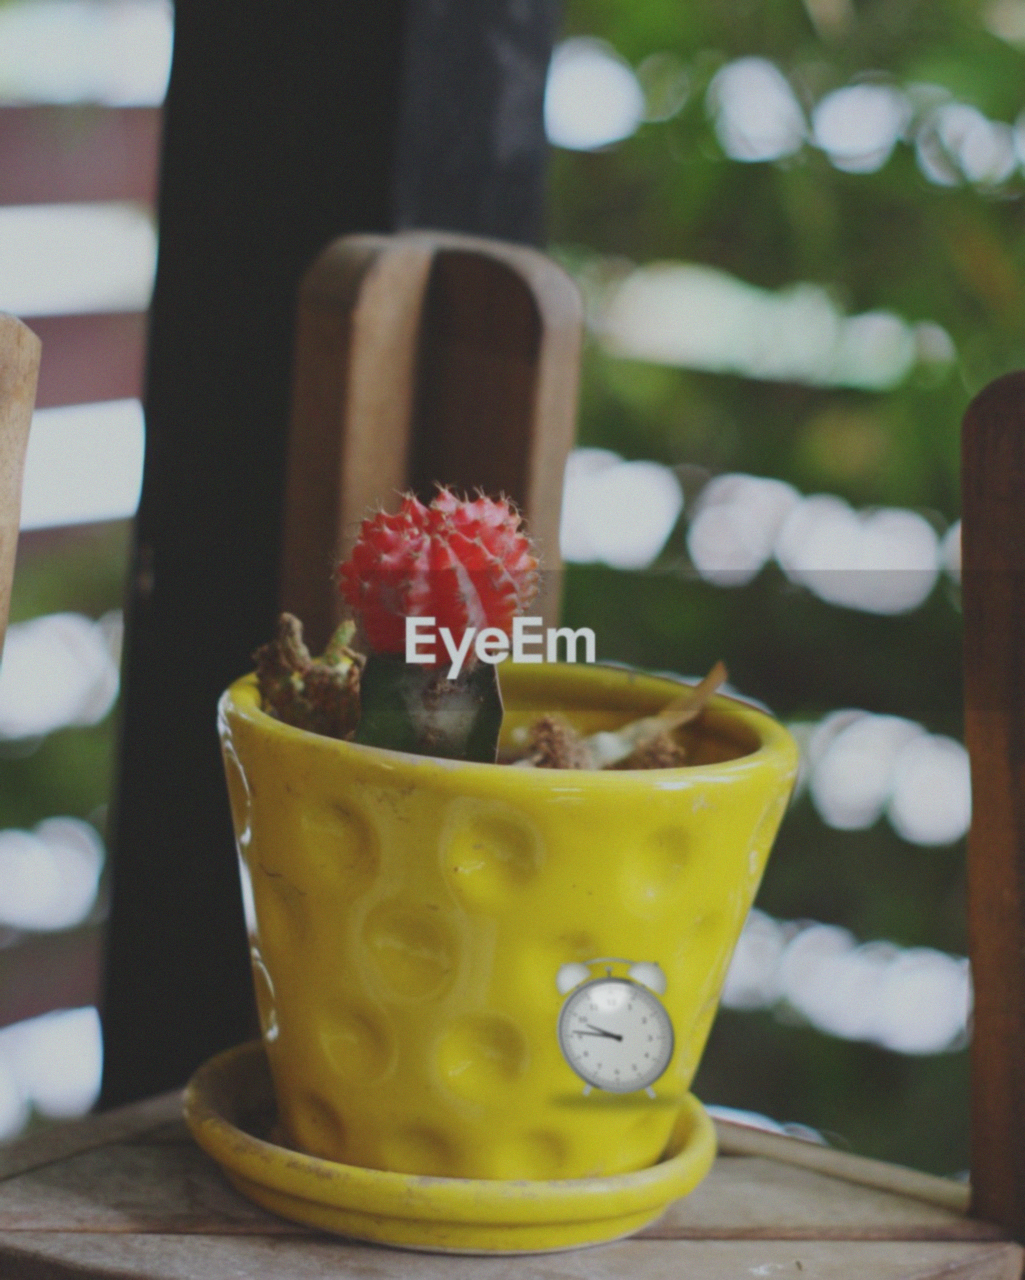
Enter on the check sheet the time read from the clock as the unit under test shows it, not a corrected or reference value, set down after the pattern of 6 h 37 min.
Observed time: 9 h 46 min
